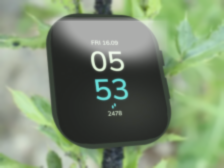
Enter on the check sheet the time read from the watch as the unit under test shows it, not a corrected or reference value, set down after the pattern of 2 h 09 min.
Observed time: 5 h 53 min
